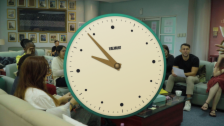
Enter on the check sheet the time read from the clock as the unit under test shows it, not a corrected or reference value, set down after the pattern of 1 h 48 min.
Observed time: 9 h 54 min
